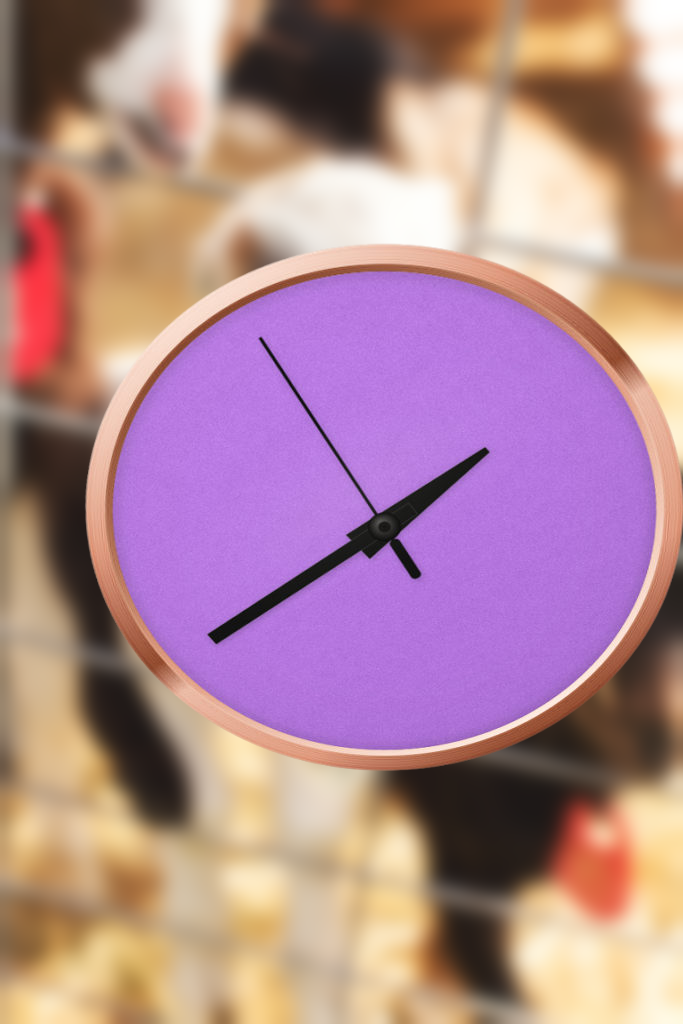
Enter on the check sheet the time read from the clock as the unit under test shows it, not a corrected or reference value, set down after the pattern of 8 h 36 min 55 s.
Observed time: 1 h 38 min 55 s
